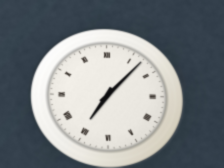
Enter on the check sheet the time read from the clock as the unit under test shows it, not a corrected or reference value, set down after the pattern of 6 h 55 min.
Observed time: 7 h 07 min
